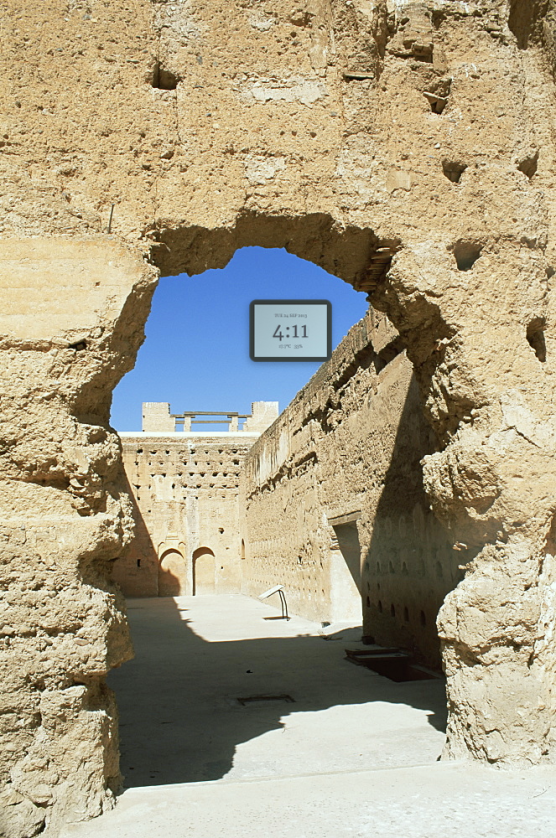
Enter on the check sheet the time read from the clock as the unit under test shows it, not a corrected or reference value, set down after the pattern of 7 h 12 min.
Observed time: 4 h 11 min
